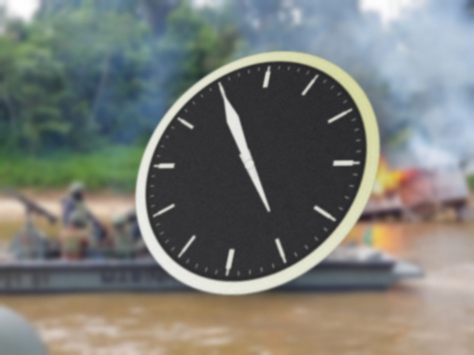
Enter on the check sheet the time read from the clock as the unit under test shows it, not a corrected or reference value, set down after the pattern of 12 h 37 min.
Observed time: 4 h 55 min
